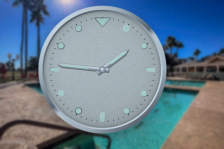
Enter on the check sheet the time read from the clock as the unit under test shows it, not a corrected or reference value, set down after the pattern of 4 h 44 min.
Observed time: 1 h 46 min
